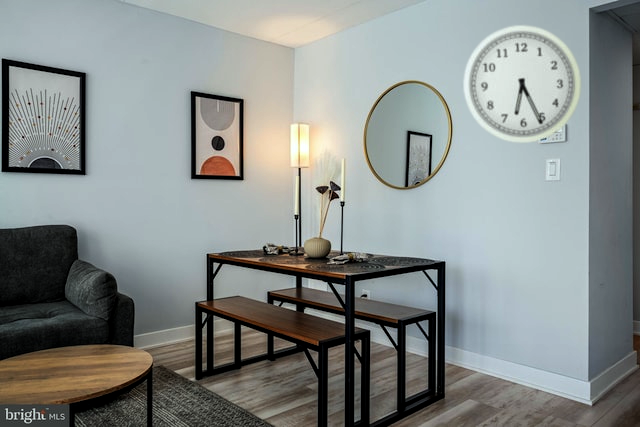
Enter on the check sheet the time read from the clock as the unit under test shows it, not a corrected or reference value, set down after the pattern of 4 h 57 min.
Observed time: 6 h 26 min
